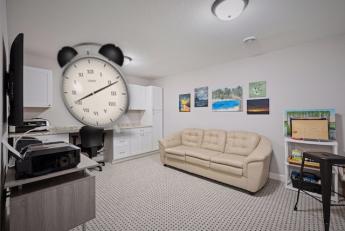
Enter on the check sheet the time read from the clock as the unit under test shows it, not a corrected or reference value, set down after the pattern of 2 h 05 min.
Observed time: 8 h 11 min
